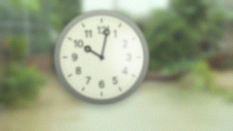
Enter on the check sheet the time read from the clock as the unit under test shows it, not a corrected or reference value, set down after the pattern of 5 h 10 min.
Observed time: 10 h 02 min
